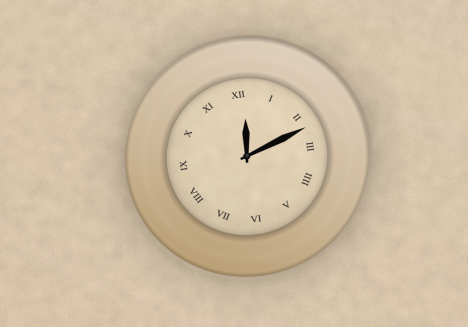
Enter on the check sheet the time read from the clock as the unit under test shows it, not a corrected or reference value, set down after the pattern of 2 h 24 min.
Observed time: 12 h 12 min
